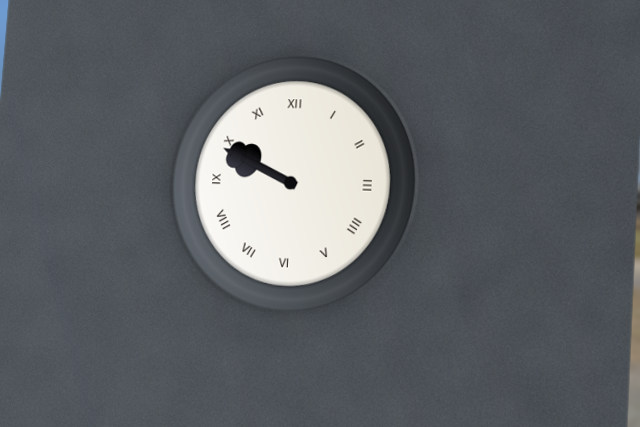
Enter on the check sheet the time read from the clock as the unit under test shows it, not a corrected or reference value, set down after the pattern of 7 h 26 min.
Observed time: 9 h 49 min
